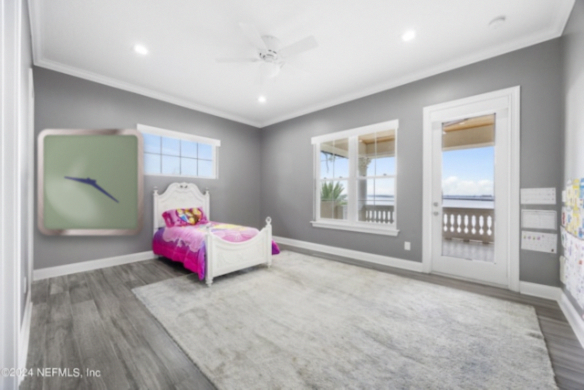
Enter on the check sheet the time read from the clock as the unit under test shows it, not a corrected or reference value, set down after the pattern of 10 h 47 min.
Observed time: 9 h 21 min
